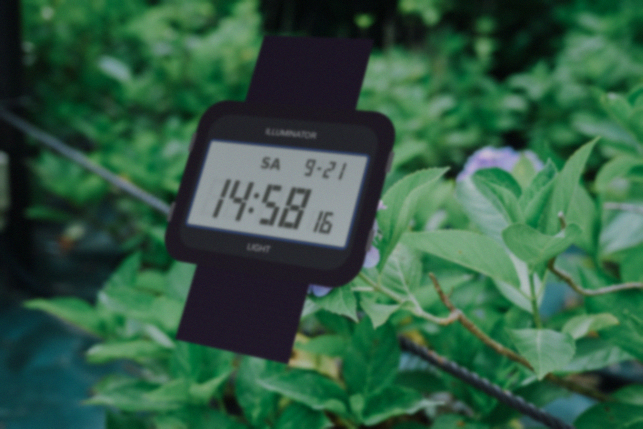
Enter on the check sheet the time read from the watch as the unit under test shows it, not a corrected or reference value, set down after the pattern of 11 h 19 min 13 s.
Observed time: 14 h 58 min 16 s
